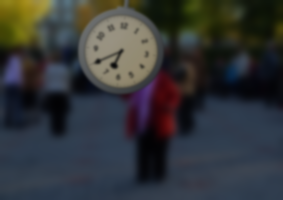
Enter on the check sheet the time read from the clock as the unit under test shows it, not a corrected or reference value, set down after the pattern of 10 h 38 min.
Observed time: 6 h 40 min
